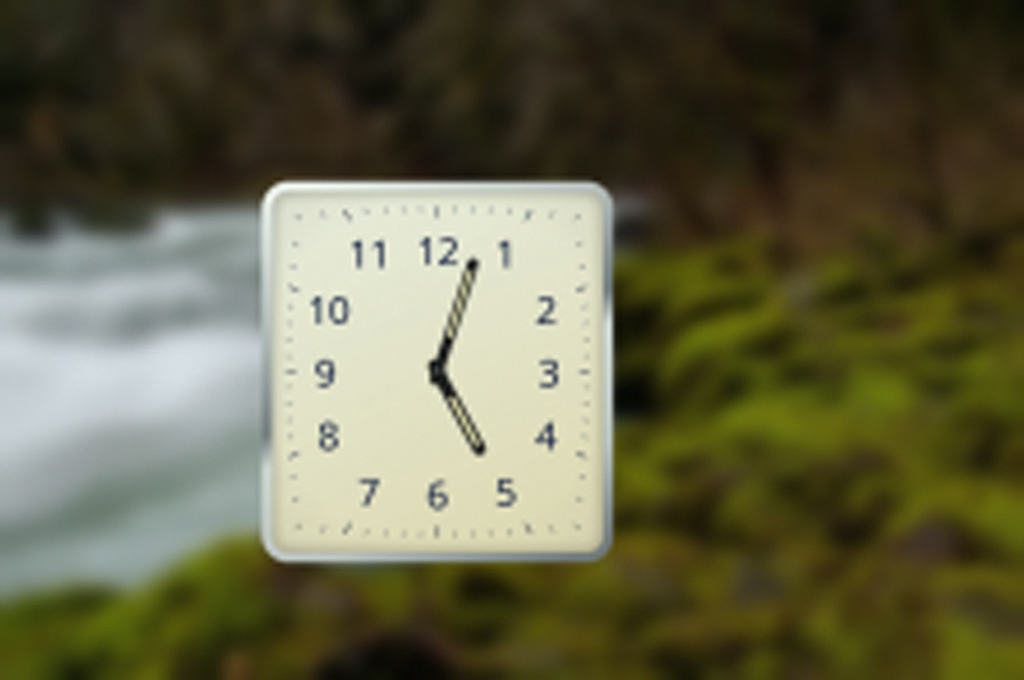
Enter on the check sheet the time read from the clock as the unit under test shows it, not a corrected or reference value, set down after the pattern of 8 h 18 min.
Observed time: 5 h 03 min
